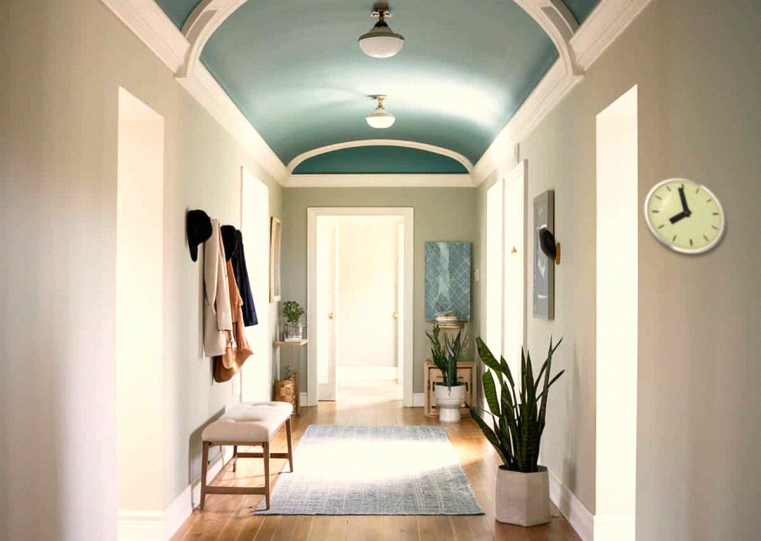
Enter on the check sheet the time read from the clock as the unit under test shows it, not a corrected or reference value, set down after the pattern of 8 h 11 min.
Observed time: 7 h 59 min
